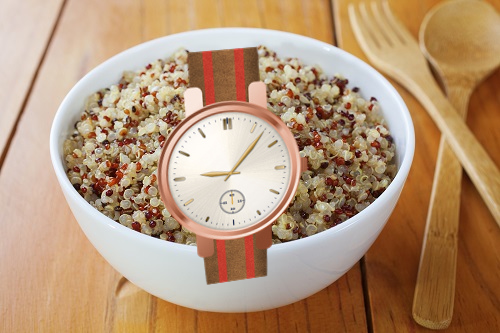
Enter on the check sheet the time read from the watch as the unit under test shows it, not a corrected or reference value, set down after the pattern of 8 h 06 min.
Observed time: 9 h 07 min
